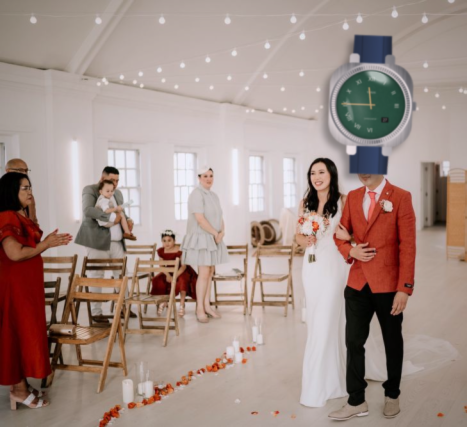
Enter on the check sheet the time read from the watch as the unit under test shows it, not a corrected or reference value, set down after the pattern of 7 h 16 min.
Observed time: 11 h 45 min
